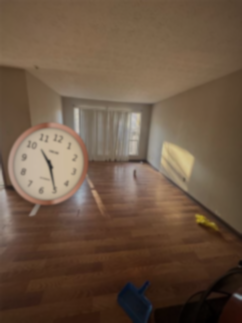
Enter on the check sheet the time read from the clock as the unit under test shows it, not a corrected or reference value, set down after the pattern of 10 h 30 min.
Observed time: 10 h 25 min
